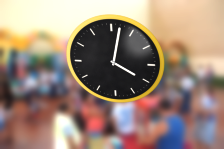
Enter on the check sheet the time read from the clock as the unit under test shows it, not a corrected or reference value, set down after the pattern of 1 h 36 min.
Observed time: 4 h 02 min
